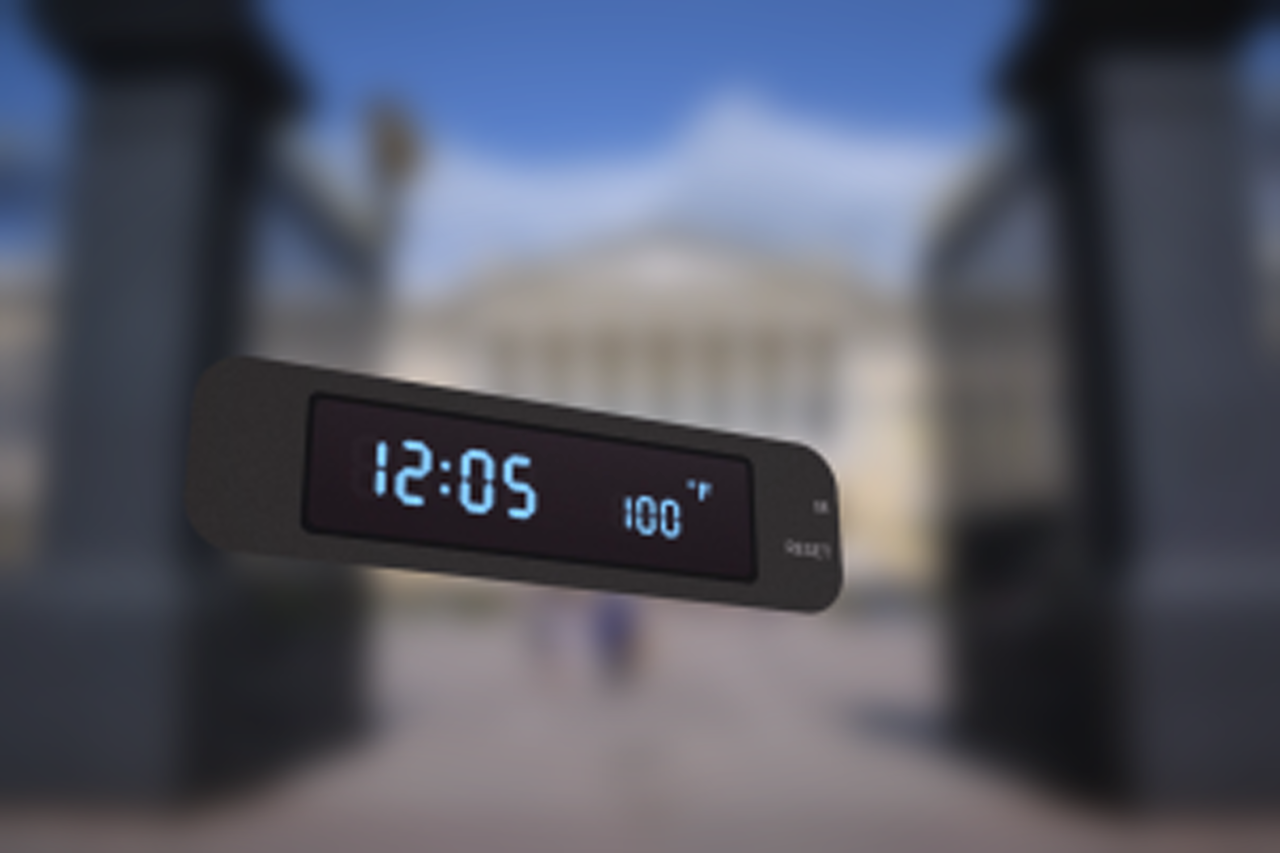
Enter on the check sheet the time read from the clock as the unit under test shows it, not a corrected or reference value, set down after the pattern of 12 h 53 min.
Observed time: 12 h 05 min
